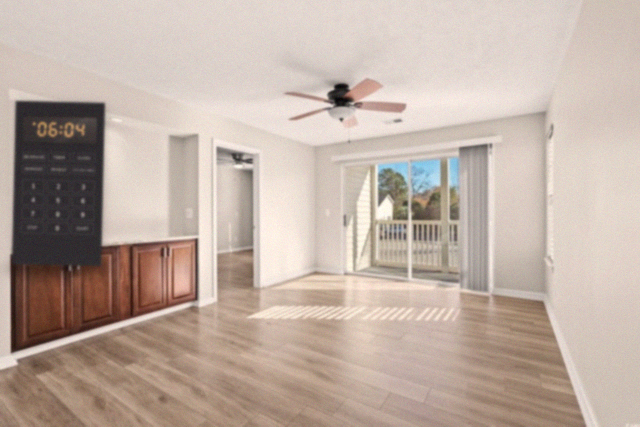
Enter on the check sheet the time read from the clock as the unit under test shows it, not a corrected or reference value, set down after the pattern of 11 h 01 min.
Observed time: 6 h 04 min
